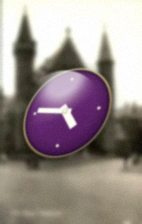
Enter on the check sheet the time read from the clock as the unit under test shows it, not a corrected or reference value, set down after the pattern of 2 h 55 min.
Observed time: 4 h 46 min
